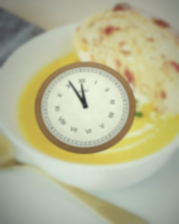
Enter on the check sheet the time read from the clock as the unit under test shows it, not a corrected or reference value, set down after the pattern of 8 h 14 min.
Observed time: 11 h 56 min
